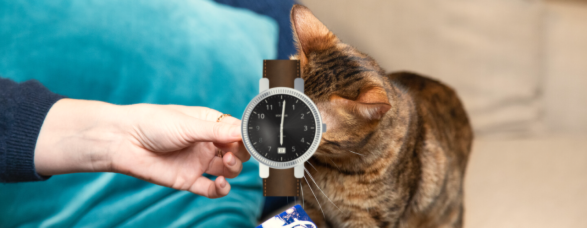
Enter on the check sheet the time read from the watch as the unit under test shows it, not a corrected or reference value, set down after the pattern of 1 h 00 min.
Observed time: 6 h 01 min
